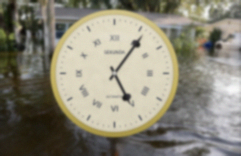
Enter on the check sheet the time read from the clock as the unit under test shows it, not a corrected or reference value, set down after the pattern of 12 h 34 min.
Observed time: 5 h 06 min
